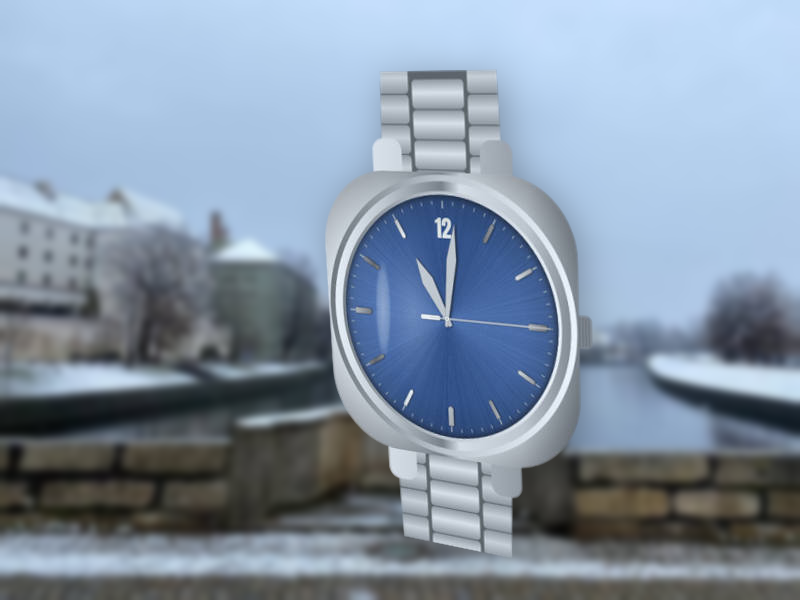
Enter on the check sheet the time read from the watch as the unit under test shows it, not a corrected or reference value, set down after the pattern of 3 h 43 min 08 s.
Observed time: 11 h 01 min 15 s
